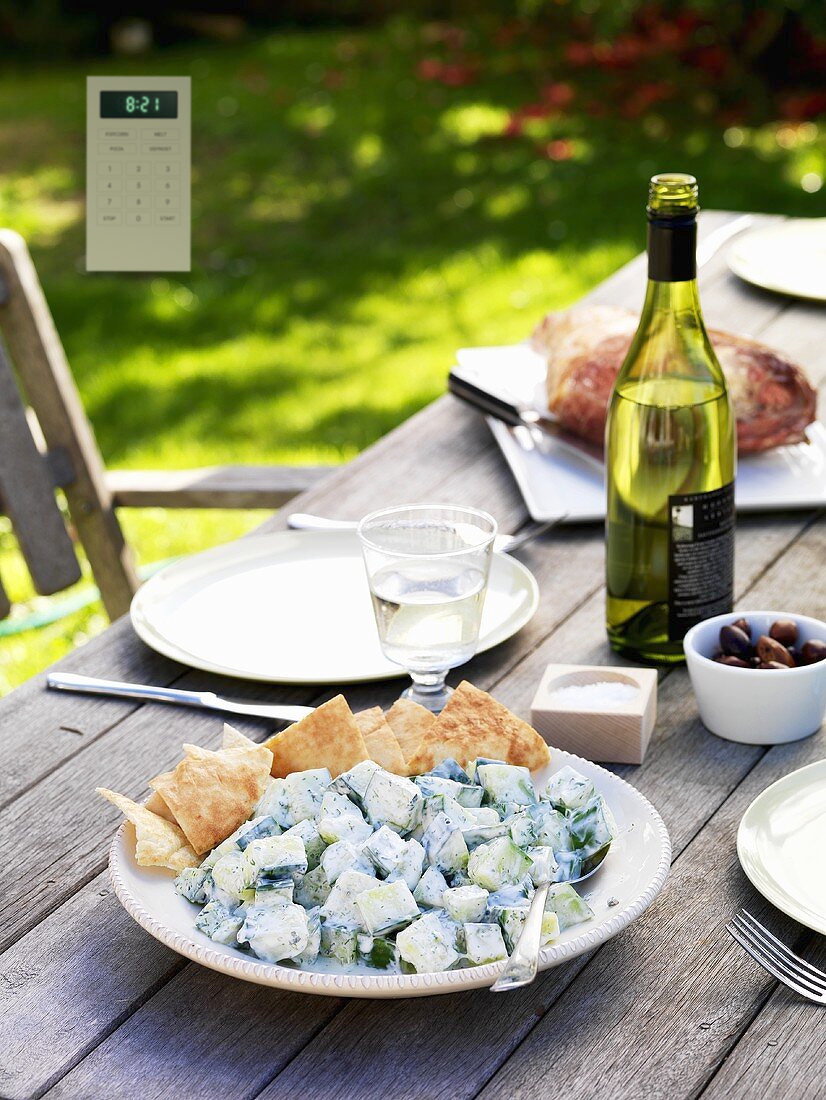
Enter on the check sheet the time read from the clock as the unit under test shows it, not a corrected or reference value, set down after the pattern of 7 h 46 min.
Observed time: 8 h 21 min
